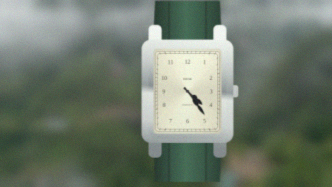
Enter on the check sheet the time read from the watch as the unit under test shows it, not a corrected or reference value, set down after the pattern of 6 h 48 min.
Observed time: 4 h 24 min
